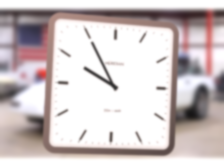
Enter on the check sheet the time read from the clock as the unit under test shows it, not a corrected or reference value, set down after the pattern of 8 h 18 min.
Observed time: 9 h 55 min
